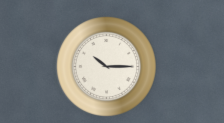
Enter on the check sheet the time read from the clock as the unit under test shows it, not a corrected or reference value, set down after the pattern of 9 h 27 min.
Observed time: 10 h 15 min
